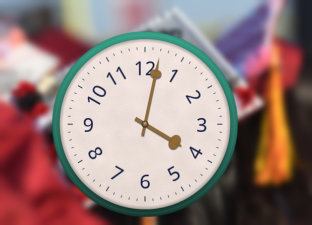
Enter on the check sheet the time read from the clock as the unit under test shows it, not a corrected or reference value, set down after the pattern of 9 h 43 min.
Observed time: 4 h 02 min
